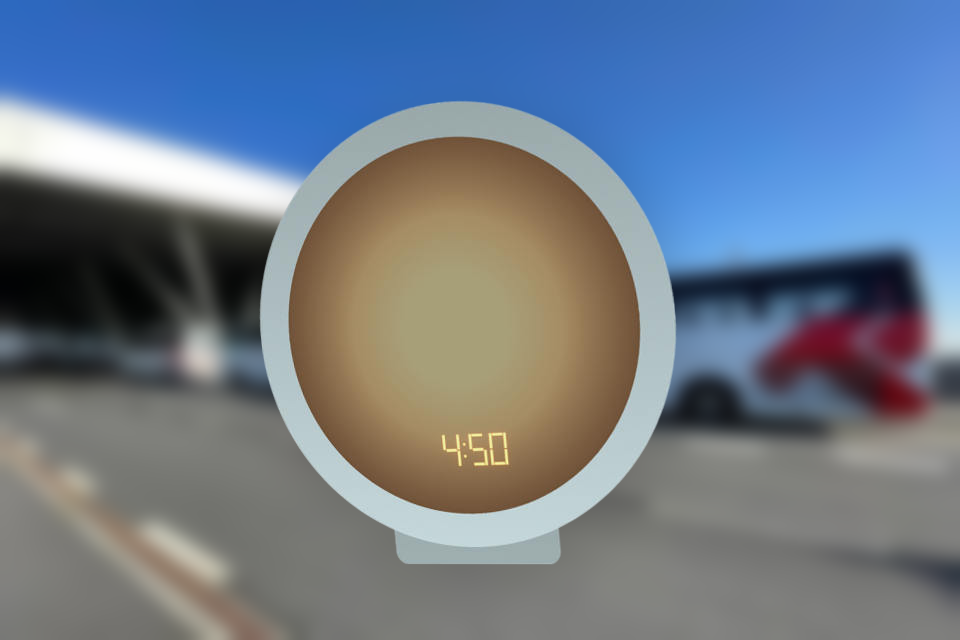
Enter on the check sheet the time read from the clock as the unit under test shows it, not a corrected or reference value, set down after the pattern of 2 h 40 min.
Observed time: 4 h 50 min
